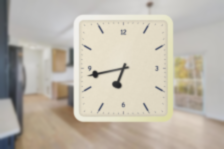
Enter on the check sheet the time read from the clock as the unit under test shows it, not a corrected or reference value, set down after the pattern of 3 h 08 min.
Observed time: 6 h 43 min
